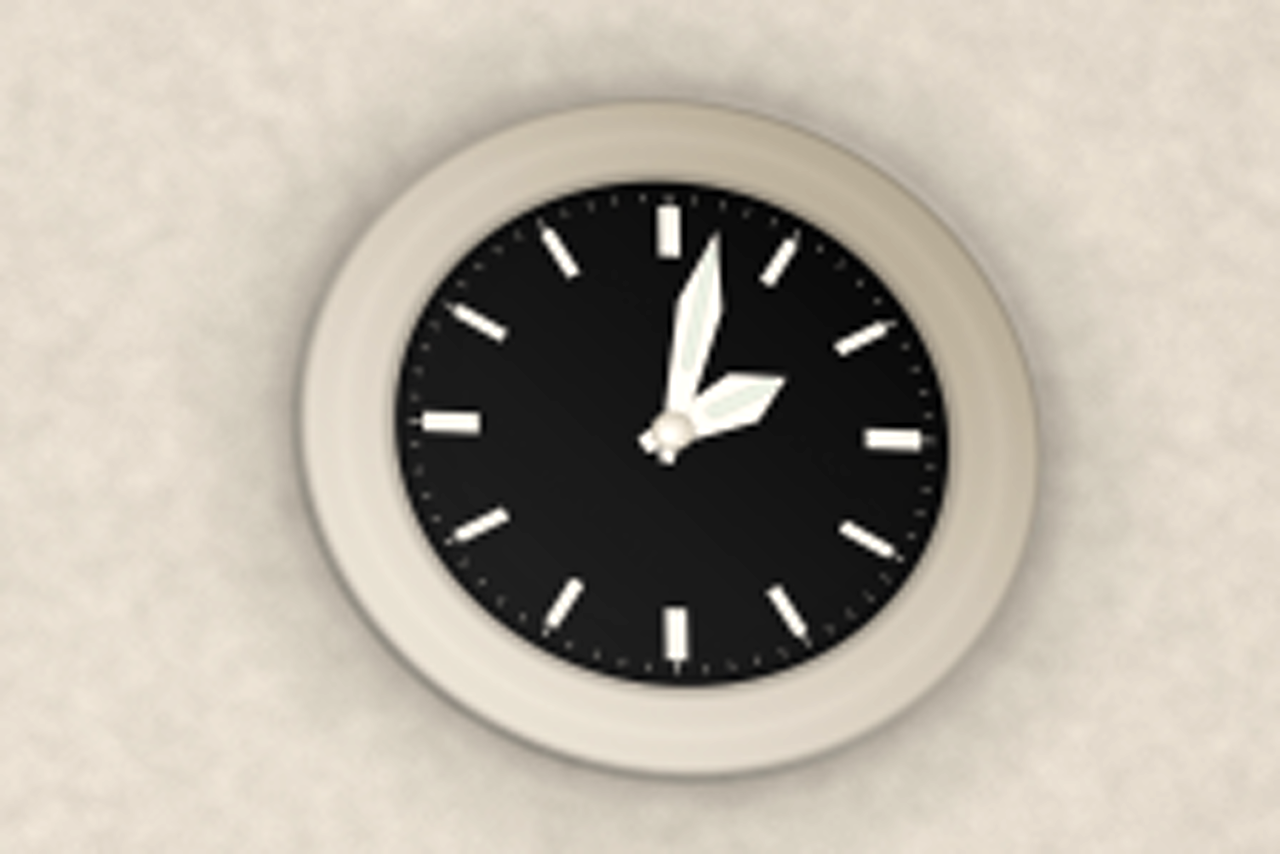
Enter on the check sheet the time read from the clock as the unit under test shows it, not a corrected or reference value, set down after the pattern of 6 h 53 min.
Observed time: 2 h 02 min
